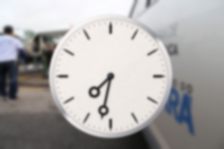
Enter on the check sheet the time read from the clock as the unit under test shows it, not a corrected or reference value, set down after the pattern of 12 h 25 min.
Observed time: 7 h 32 min
